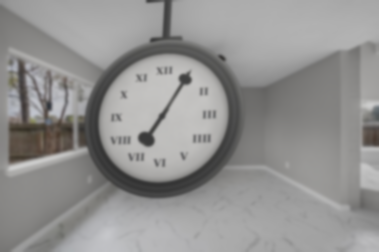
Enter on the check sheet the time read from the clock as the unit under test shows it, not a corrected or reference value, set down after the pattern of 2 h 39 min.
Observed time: 7 h 05 min
